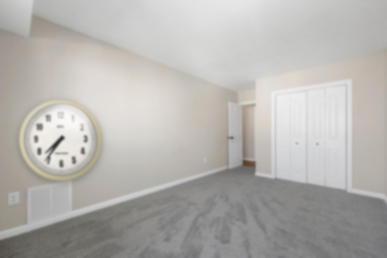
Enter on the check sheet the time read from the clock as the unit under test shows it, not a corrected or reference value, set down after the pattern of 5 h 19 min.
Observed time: 7 h 36 min
